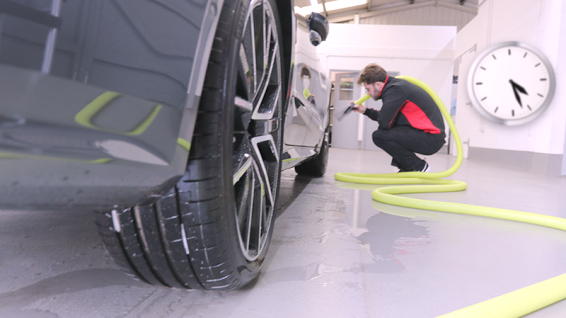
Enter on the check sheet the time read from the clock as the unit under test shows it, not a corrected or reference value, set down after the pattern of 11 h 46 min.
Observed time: 4 h 27 min
